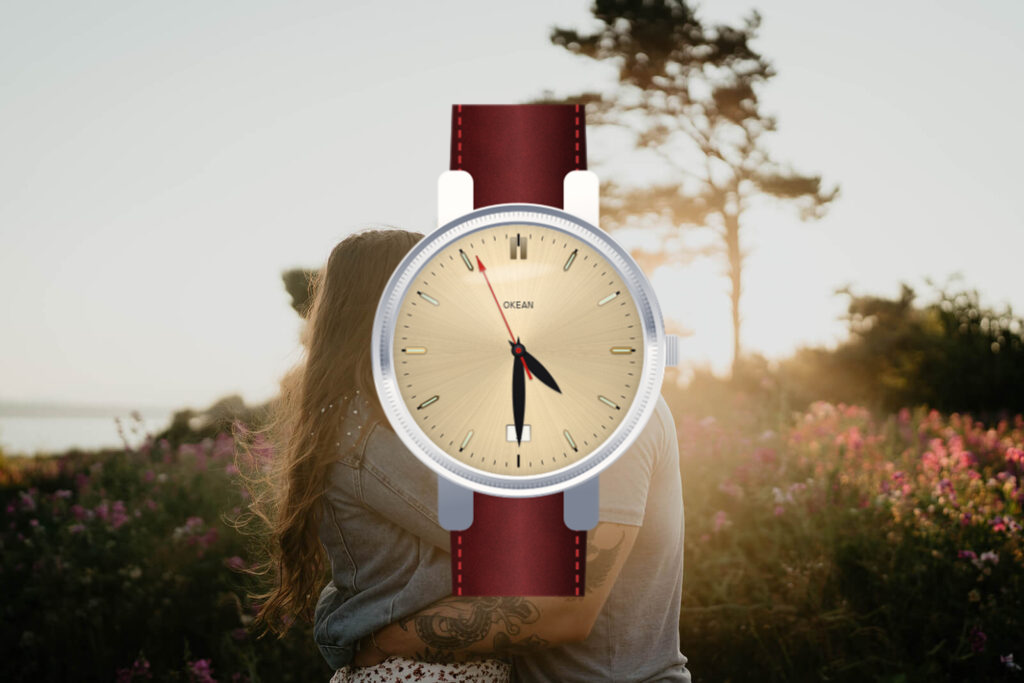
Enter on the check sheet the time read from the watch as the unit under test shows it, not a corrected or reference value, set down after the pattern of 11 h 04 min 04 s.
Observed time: 4 h 29 min 56 s
